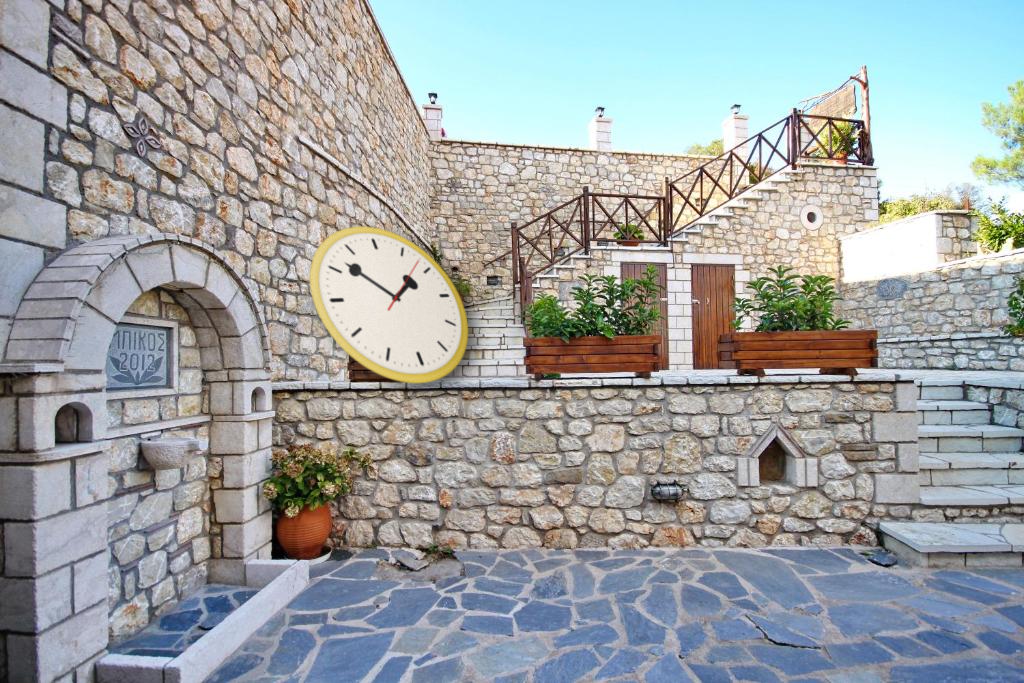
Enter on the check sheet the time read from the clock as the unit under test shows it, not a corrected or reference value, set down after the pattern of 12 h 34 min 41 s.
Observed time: 1 h 52 min 08 s
